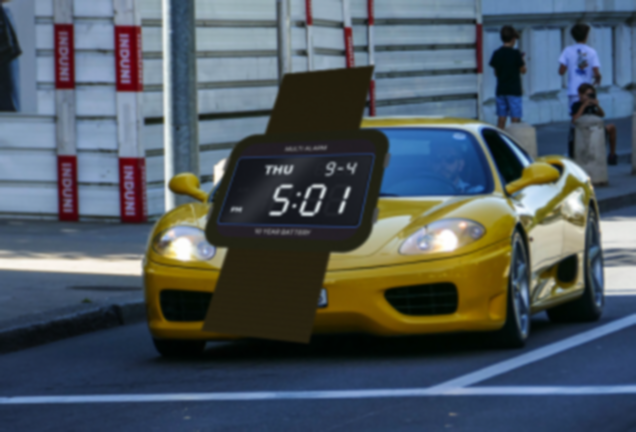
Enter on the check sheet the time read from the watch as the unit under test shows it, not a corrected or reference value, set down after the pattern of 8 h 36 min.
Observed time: 5 h 01 min
